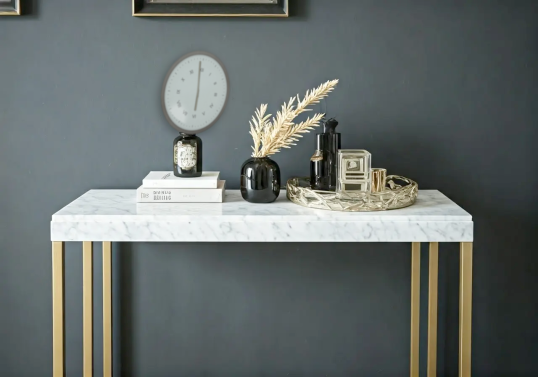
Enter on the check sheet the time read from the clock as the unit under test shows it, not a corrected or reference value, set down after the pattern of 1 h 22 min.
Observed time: 5 h 59 min
